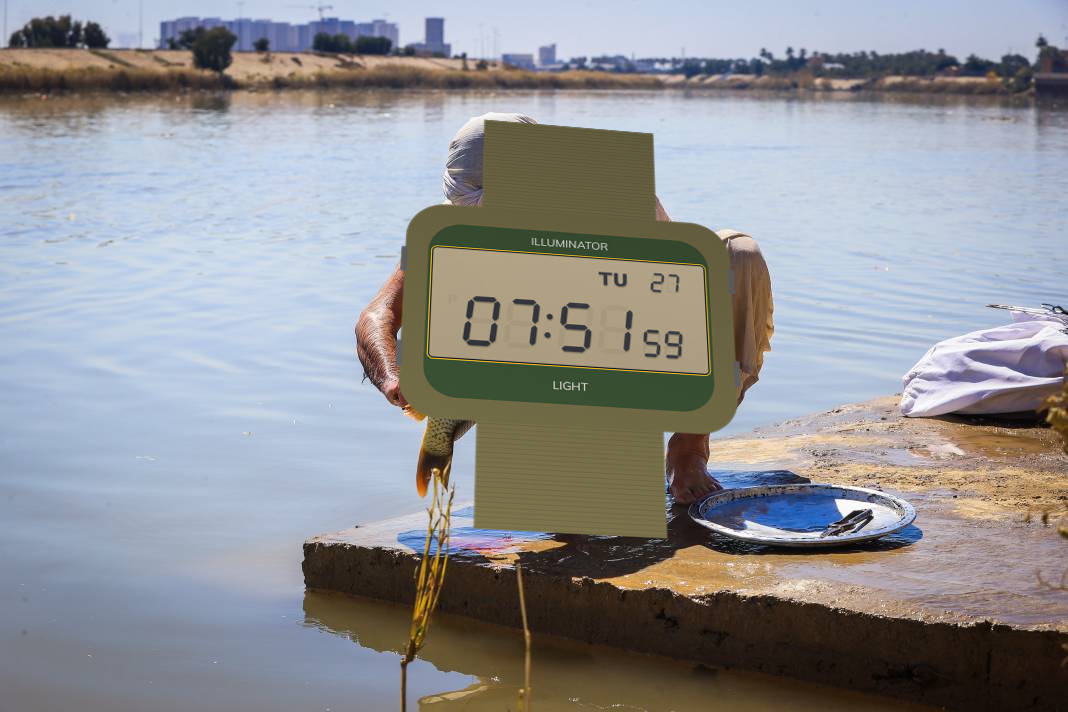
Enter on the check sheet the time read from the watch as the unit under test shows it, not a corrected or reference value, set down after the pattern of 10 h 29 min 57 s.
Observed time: 7 h 51 min 59 s
